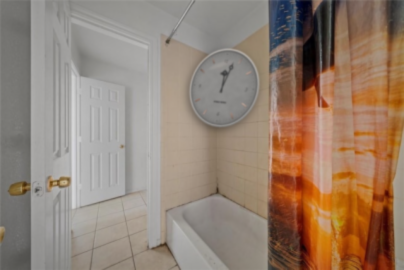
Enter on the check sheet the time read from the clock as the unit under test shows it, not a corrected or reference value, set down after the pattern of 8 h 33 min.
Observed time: 12 h 03 min
